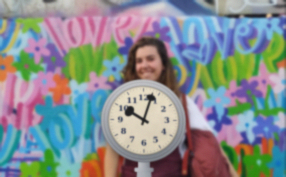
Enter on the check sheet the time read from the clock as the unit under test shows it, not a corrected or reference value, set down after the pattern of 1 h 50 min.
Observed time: 10 h 03 min
